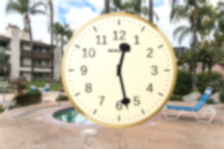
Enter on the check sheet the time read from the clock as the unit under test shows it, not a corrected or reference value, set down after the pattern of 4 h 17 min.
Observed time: 12 h 28 min
